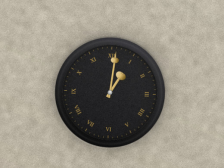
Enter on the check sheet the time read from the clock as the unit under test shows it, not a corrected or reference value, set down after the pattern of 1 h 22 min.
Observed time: 1 h 01 min
